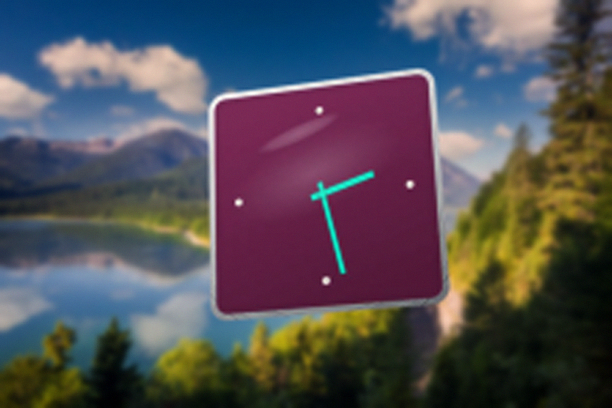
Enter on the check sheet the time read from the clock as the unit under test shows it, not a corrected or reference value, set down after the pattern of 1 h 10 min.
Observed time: 2 h 28 min
